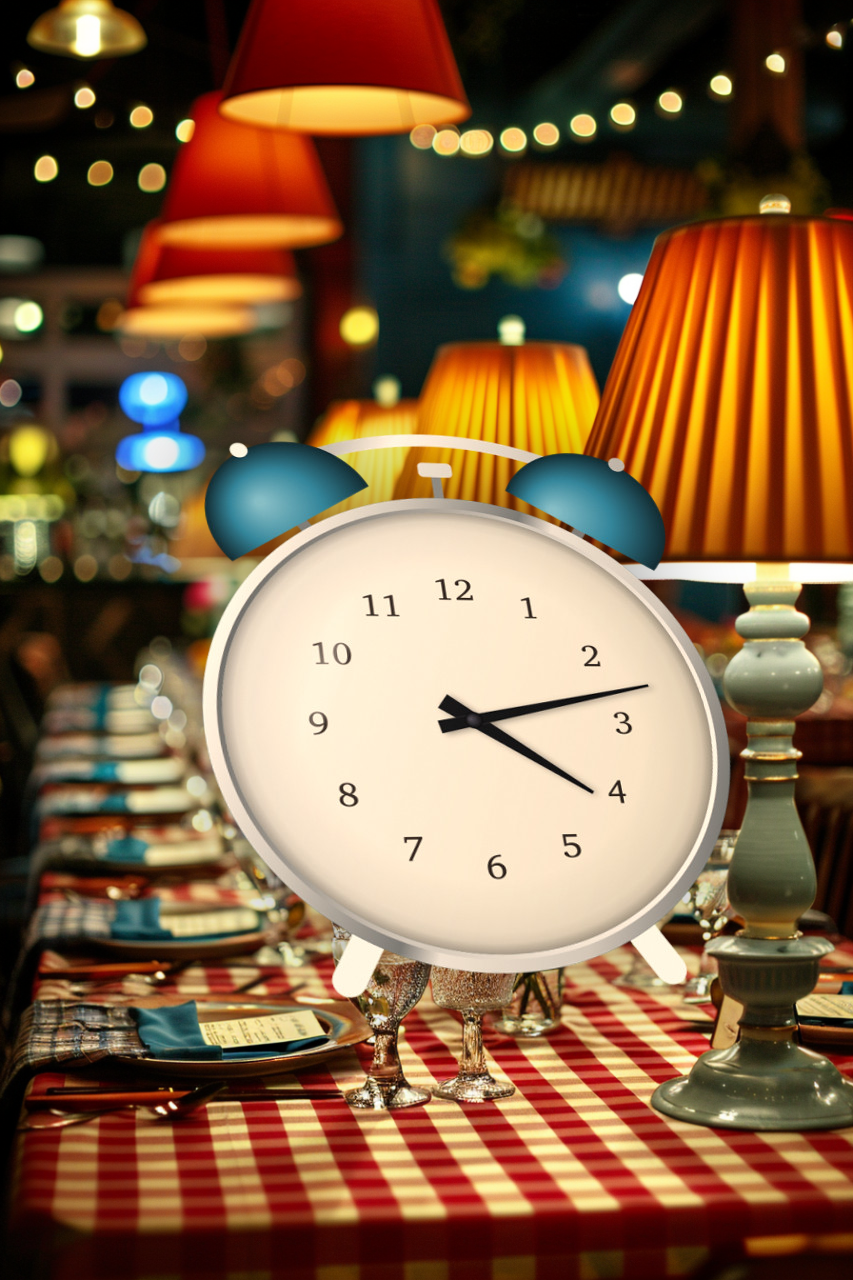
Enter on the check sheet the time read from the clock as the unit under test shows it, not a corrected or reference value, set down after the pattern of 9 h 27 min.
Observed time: 4 h 13 min
